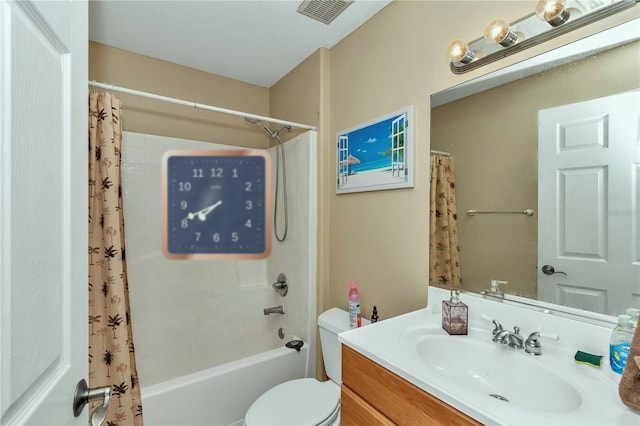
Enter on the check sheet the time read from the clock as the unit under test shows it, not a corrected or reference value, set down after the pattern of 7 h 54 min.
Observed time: 7 h 41 min
